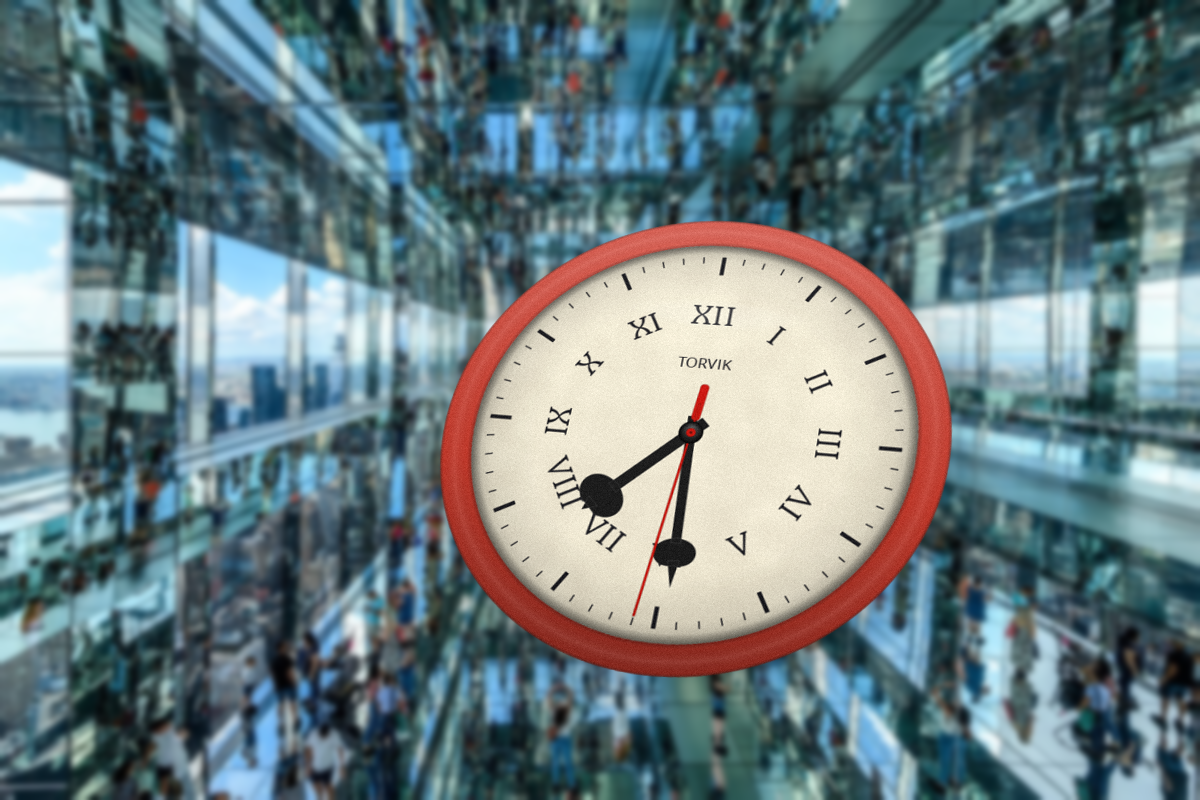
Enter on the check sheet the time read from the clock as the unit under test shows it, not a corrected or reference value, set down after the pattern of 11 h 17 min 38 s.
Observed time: 7 h 29 min 31 s
